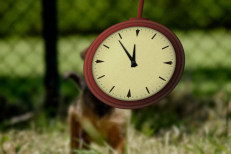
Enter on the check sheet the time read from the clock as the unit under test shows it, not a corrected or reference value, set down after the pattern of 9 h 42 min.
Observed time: 11 h 54 min
